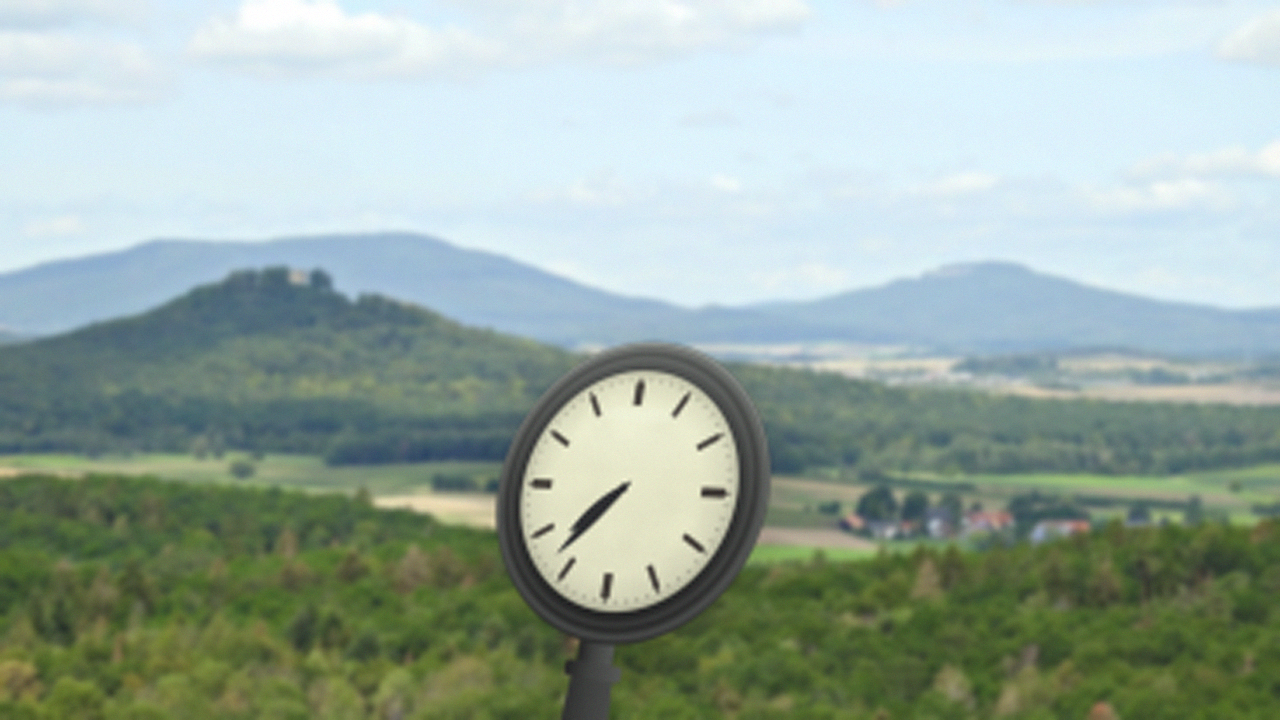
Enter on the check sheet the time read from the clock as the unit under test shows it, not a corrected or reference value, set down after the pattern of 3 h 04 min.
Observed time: 7 h 37 min
